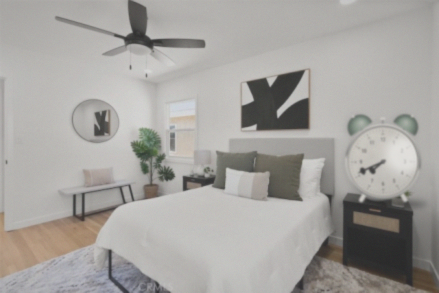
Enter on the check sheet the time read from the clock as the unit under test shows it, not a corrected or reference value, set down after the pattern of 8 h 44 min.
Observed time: 7 h 41 min
